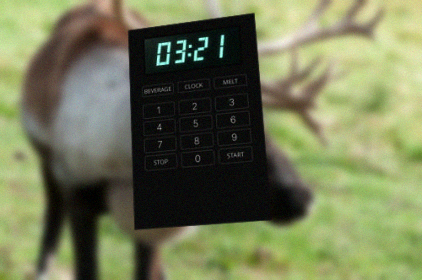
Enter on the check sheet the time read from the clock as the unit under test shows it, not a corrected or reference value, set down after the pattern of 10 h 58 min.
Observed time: 3 h 21 min
